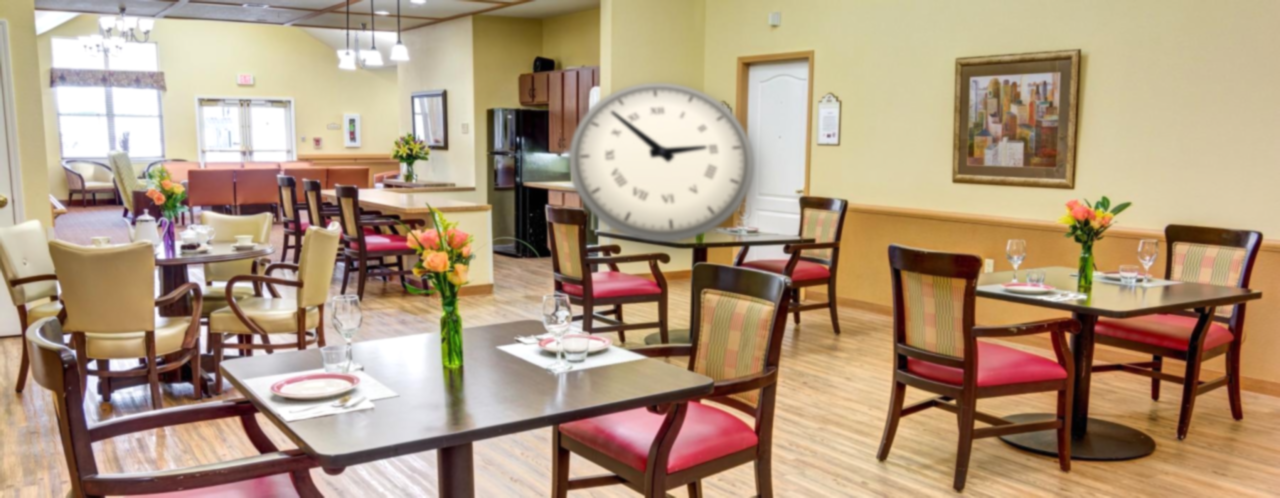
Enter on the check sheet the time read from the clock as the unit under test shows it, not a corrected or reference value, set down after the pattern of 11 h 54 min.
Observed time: 2 h 53 min
